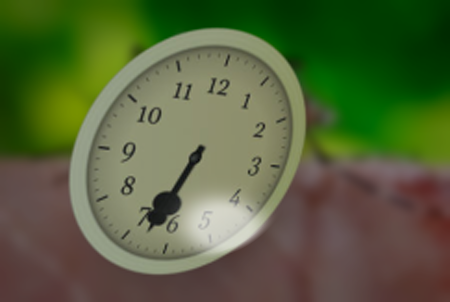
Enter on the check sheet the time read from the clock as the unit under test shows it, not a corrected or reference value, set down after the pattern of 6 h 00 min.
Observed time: 6 h 33 min
